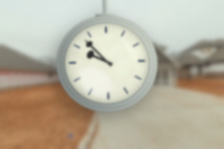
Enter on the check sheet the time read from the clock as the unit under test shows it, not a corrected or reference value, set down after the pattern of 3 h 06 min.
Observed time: 9 h 53 min
